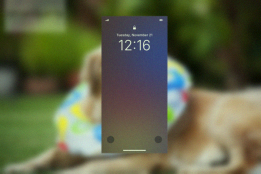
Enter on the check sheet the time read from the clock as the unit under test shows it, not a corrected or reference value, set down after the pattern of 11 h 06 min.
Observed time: 12 h 16 min
